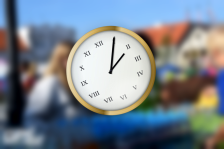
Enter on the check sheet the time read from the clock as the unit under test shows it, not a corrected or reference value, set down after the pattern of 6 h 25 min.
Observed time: 2 h 05 min
